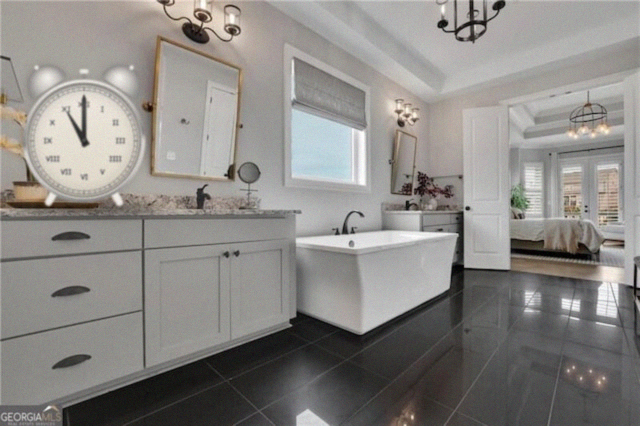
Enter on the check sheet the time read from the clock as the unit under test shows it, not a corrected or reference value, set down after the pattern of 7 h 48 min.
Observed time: 11 h 00 min
